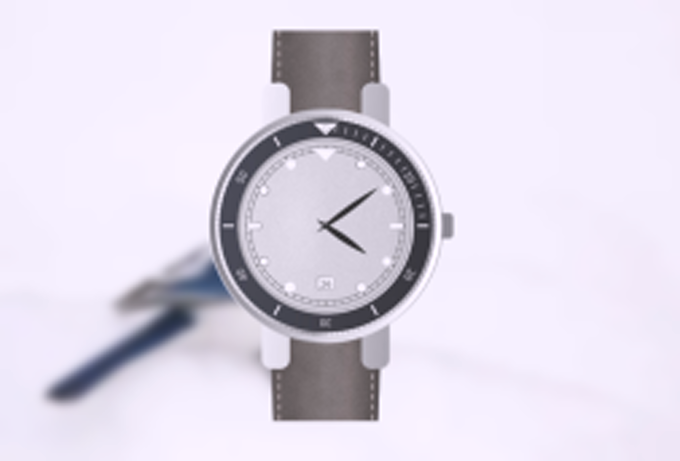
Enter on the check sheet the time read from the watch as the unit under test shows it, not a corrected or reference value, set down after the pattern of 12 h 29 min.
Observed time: 4 h 09 min
